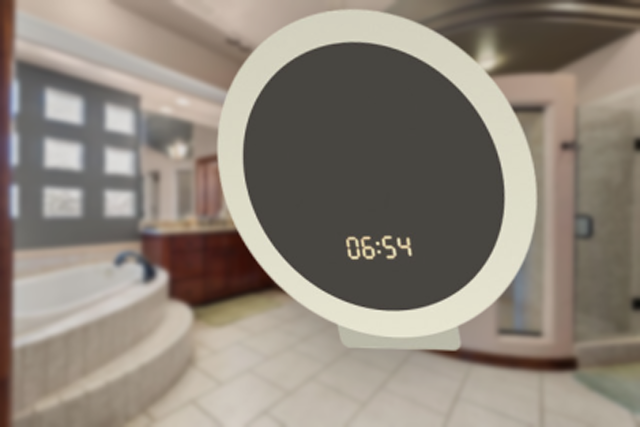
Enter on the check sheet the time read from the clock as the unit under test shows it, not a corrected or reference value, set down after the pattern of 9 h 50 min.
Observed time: 6 h 54 min
